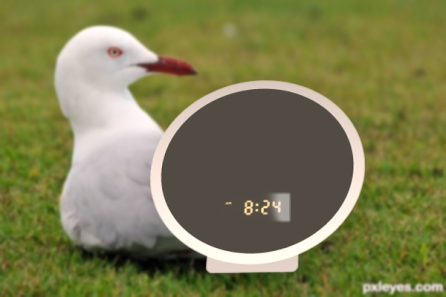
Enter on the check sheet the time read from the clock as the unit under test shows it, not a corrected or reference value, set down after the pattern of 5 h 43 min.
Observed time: 8 h 24 min
